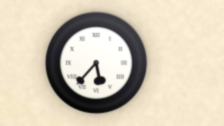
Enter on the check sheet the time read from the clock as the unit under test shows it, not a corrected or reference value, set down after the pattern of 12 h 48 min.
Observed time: 5 h 37 min
